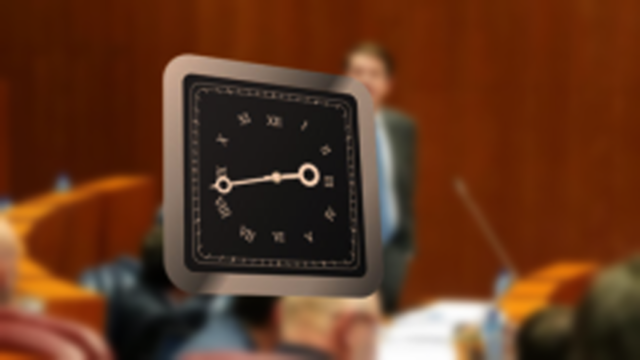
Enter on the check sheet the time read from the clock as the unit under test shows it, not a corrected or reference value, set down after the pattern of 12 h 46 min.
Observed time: 2 h 43 min
